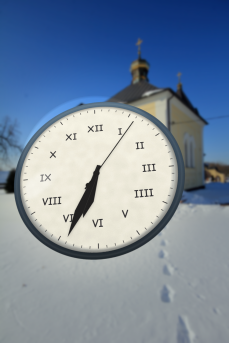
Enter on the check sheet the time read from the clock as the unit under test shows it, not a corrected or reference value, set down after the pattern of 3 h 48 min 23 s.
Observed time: 6 h 34 min 06 s
